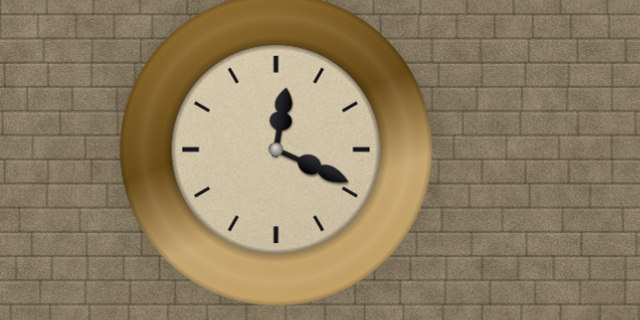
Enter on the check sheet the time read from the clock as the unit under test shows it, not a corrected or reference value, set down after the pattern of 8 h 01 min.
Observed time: 12 h 19 min
